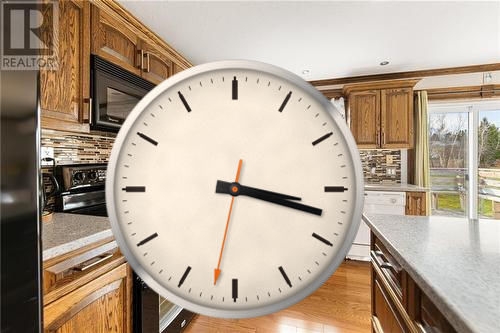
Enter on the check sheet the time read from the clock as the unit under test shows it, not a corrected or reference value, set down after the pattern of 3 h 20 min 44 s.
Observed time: 3 h 17 min 32 s
